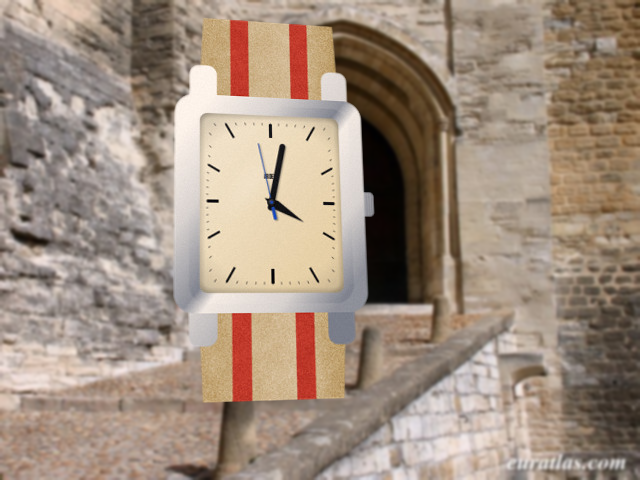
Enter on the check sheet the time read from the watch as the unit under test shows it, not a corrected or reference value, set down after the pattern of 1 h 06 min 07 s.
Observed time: 4 h 01 min 58 s
